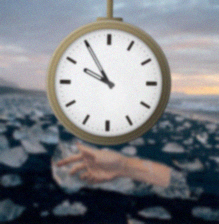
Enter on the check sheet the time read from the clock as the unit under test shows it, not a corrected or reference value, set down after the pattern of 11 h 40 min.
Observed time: 9 h 55 min
